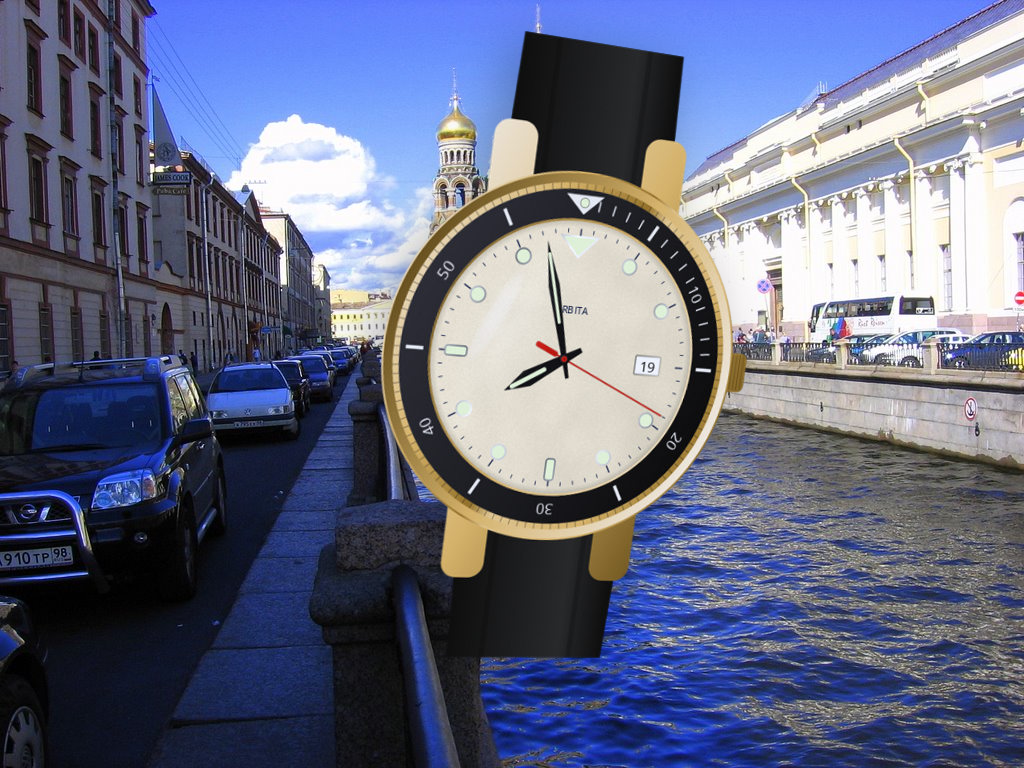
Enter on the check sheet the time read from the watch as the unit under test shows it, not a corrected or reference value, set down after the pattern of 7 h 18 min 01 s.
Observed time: 7 h 57 min 19 s
